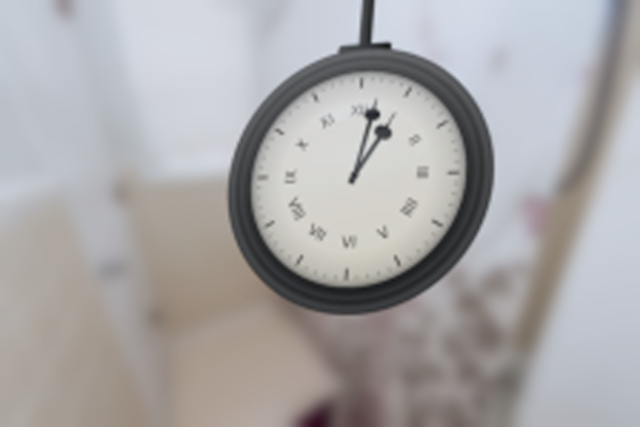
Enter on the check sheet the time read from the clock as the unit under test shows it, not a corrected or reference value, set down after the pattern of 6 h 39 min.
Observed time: 1 h 02 min
